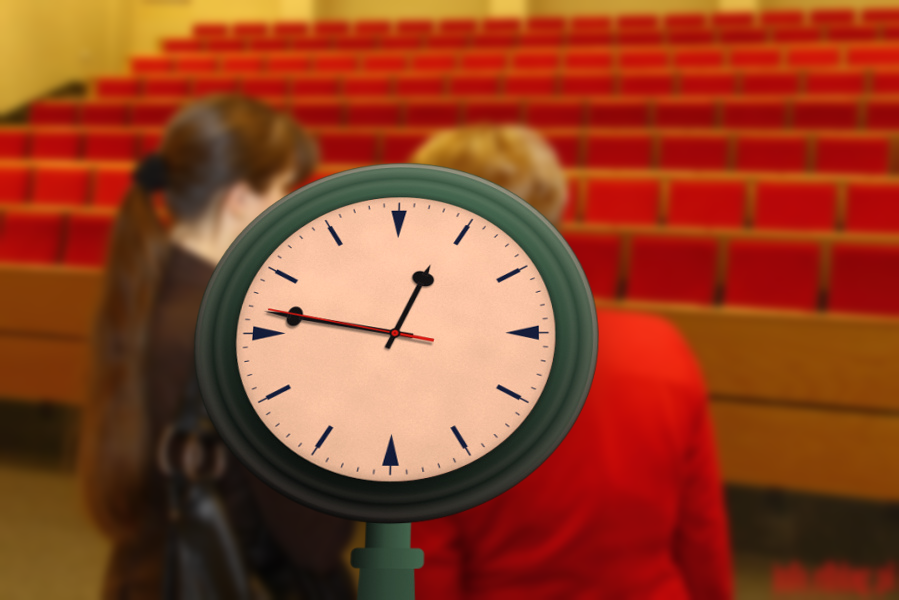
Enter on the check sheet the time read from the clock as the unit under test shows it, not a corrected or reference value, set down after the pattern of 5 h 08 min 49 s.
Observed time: 12 h 46 min 47 s
